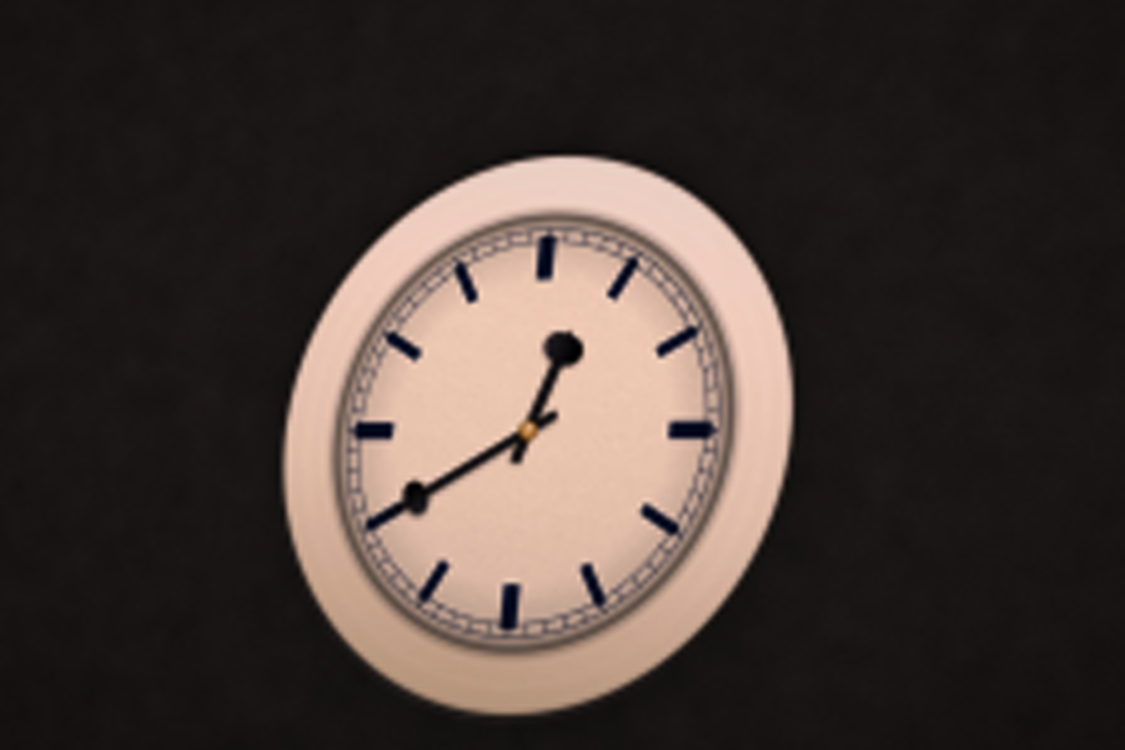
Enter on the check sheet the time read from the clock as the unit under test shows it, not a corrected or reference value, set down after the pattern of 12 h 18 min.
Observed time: 12 h 40 min
